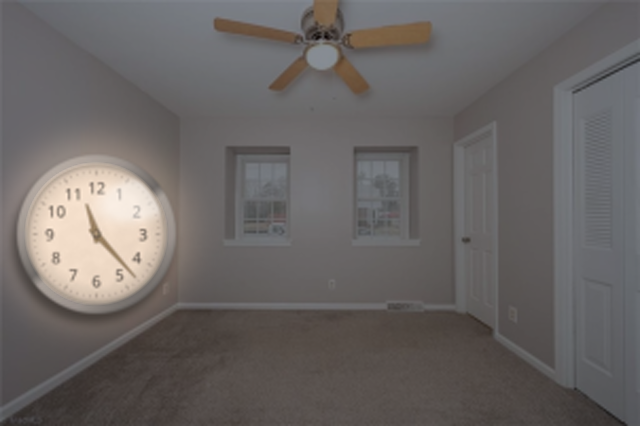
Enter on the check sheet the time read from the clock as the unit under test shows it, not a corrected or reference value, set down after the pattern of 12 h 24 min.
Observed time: 11 h 23 min
